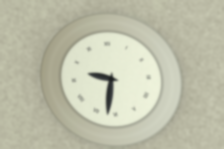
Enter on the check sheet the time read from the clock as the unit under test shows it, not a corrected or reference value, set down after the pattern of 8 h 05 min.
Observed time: 9 h 32 min
